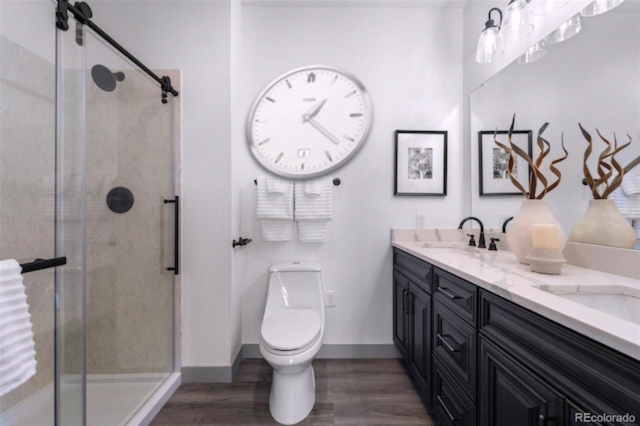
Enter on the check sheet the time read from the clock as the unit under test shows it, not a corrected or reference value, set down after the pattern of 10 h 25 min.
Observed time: 1 h 22 min
